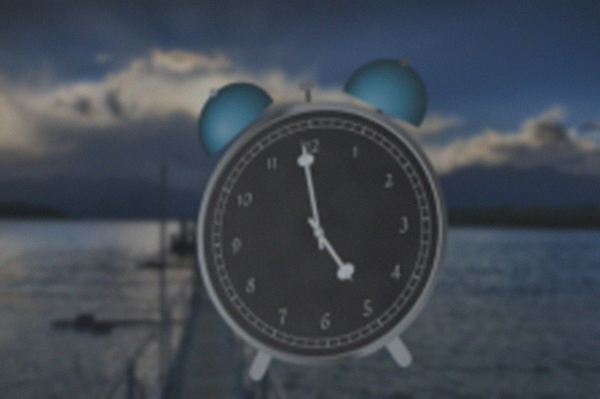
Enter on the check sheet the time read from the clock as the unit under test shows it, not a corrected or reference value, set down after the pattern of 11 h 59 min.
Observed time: 4 h 59 min
